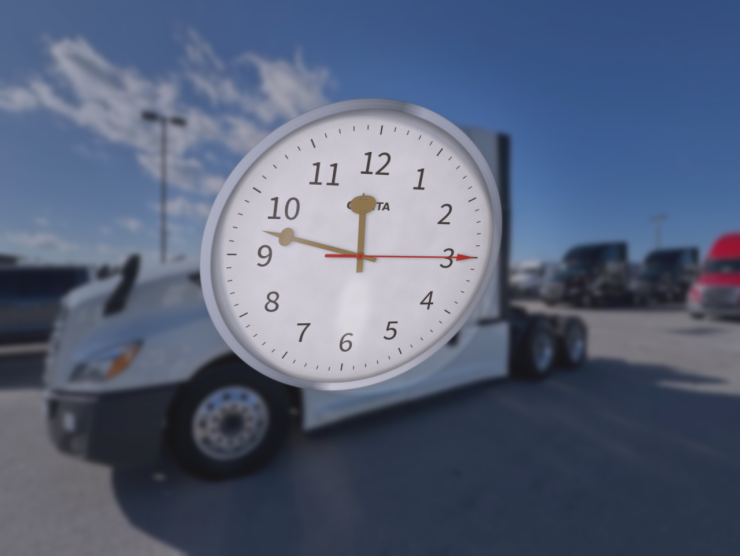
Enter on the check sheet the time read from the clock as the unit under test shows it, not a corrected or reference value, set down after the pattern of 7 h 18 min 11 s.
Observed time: 11 h 47 min 15 s
